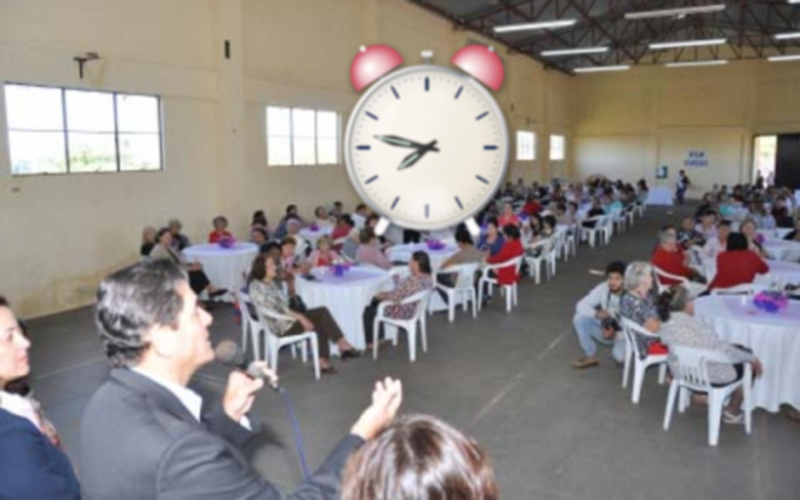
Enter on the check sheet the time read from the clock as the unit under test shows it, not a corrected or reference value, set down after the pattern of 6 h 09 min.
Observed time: 7 h 47 min
